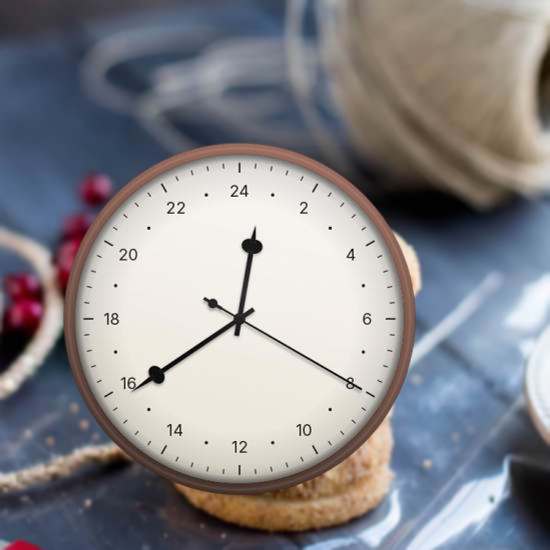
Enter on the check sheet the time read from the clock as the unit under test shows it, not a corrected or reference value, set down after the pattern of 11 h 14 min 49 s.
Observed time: 0 h 39 min 20 s
